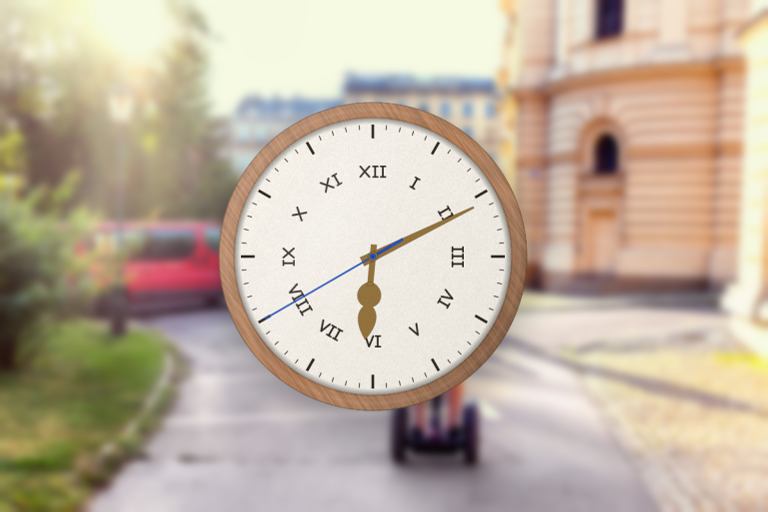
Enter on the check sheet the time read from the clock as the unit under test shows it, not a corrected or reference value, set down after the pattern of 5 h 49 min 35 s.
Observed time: 6 h 10 min 40 s
